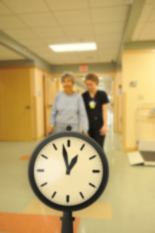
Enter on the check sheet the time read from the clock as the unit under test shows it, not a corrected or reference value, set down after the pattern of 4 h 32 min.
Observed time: 12 h 58 min
